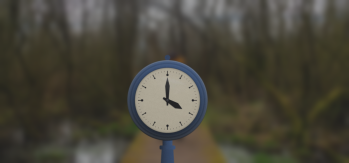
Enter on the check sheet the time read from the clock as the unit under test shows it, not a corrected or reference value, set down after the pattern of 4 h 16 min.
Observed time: 4 h 00 min
